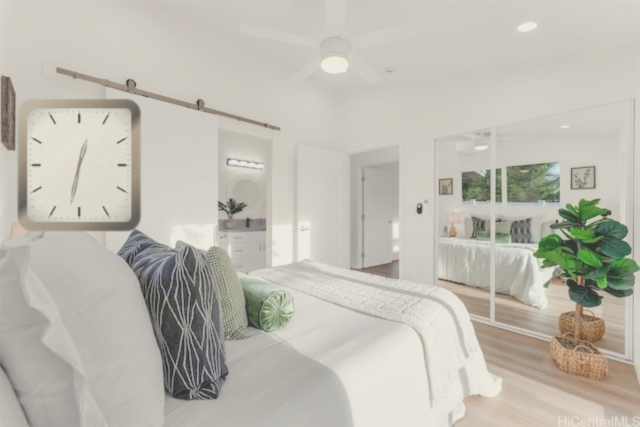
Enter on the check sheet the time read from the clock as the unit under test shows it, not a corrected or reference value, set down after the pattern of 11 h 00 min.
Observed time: 12 h 32 min
